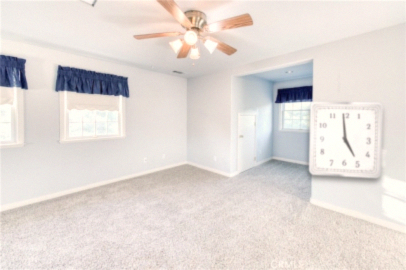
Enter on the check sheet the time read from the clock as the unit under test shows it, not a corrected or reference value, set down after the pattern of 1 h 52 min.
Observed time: 4 h 59 min
